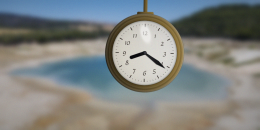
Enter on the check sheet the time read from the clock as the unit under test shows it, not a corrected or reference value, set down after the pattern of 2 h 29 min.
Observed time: 8 h 21 min
